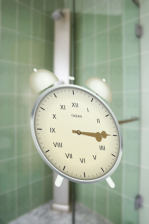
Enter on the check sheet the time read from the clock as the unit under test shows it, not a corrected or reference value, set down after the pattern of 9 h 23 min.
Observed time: 3 h 15 min
